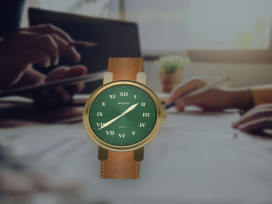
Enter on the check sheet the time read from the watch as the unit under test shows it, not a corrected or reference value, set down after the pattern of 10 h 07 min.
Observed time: 1 h 39 min
